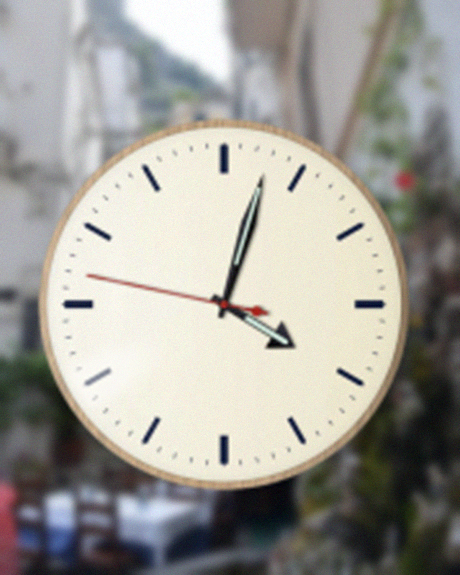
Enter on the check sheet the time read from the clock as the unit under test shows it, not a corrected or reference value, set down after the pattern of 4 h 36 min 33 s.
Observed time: 4 h 02 min 47 s
